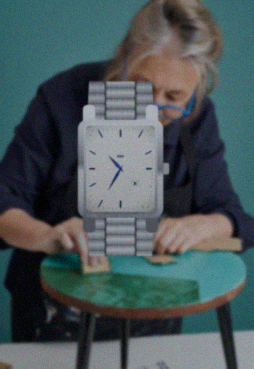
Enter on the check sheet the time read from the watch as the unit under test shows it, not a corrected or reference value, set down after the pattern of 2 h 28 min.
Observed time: 10 h 35 min
